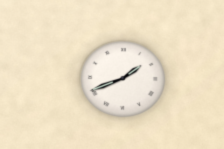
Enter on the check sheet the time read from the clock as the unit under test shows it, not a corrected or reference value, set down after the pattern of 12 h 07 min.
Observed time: 1 h 41 min
